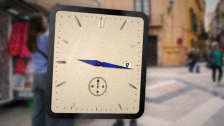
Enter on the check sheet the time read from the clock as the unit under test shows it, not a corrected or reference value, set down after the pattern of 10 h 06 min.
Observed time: 9 h 16 min
